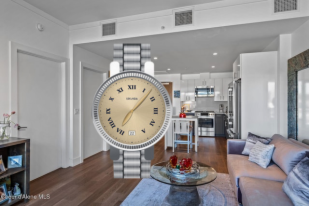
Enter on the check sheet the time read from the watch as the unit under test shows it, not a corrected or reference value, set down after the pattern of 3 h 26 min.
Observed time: 7 h 07 min
